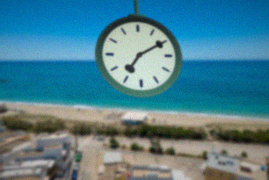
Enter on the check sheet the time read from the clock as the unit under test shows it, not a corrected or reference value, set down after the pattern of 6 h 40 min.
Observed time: 7 h 10 min
